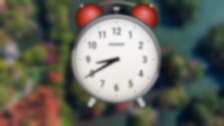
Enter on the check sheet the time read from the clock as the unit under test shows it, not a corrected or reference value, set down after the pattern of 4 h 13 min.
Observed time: 8 h 40 min
